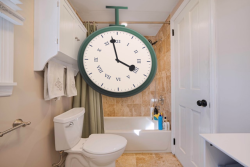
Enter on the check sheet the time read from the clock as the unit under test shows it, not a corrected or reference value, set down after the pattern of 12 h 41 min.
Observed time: 3 h 58 min
